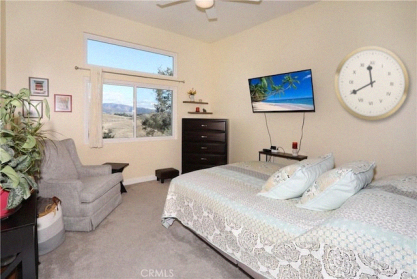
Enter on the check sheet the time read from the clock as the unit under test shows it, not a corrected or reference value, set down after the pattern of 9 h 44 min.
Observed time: 11 h 40 min
